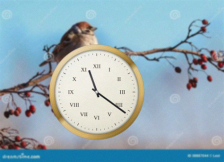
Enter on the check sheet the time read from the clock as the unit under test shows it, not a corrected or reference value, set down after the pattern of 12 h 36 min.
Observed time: 11 h 21 min
